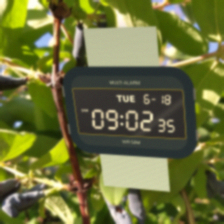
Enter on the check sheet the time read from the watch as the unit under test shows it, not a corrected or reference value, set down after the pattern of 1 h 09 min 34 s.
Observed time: 9 h 02 min 35 s
